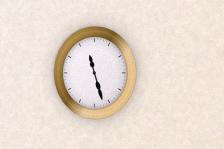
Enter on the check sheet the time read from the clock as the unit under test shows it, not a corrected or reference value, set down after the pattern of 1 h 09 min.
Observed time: 11 h 27 min
